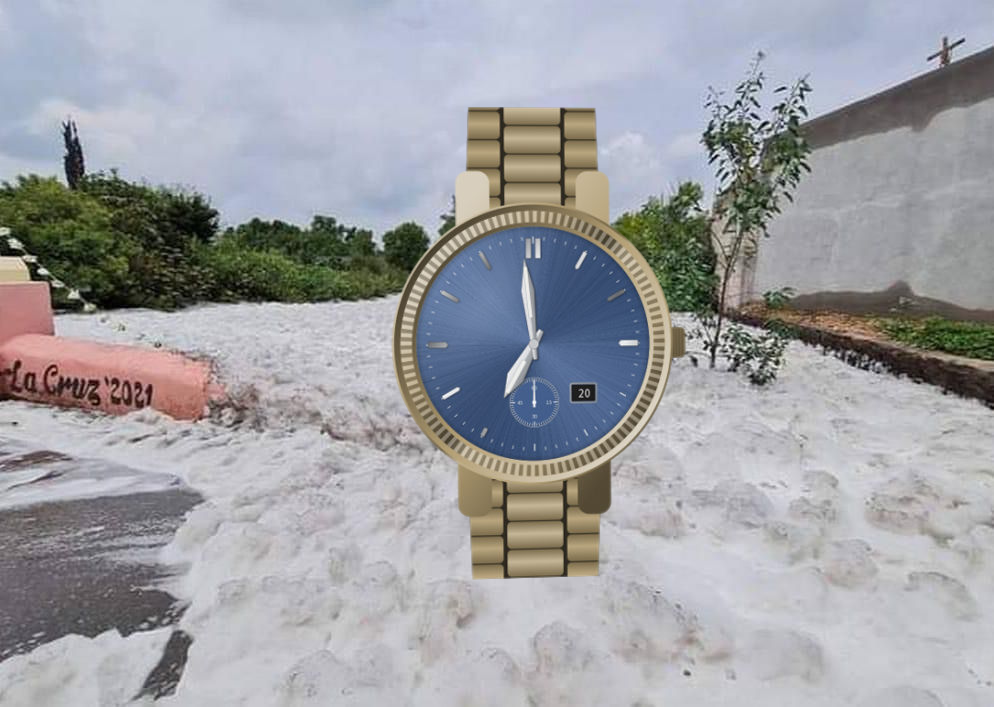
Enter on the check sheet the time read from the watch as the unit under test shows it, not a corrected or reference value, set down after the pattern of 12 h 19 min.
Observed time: 6 h 59 min
